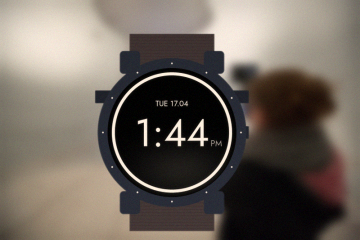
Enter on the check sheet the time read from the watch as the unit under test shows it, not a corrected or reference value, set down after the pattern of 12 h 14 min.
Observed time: 1 h 44 min
